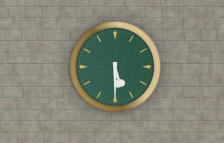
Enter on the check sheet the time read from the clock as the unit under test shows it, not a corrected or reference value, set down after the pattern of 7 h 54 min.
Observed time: 5 h 30 min
